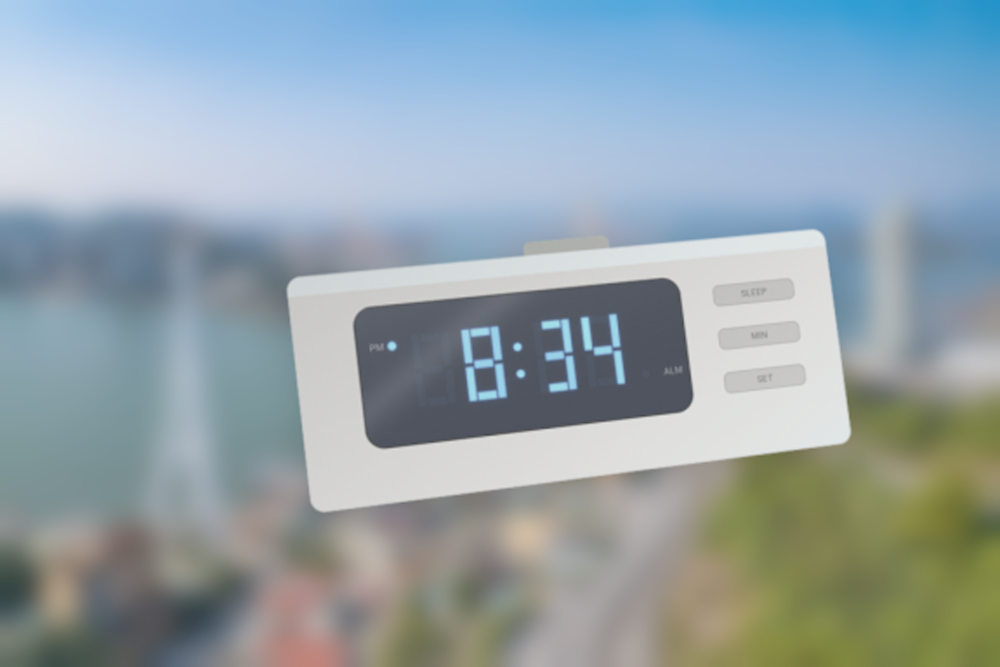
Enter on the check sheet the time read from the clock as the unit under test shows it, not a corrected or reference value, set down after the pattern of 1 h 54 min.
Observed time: 8 h 34 min
